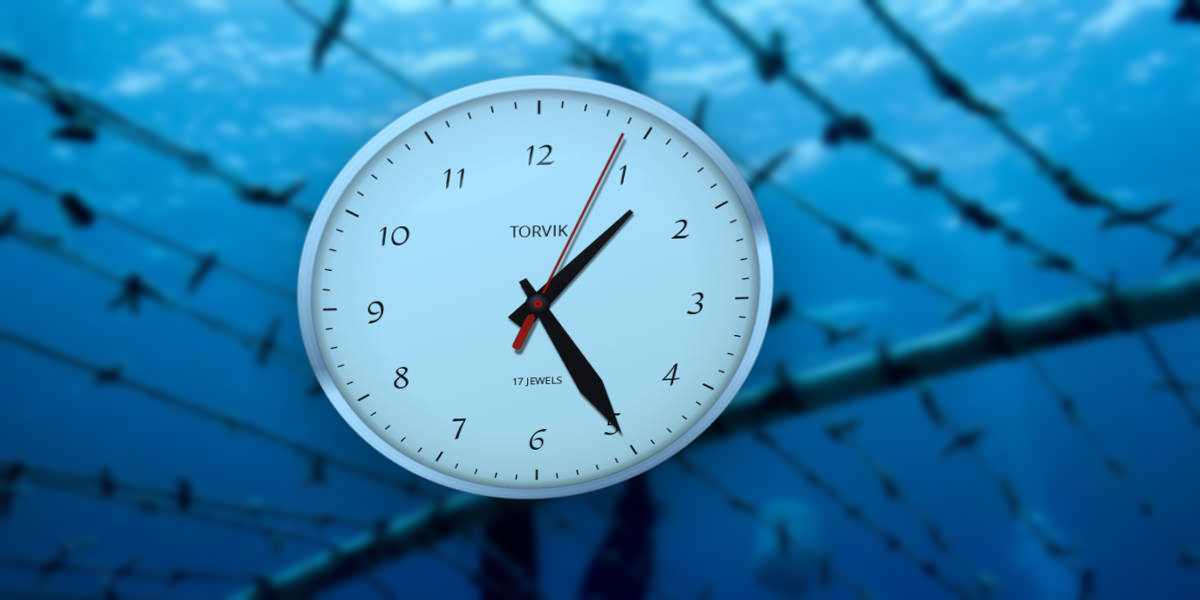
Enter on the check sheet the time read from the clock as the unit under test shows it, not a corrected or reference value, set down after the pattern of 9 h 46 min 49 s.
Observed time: 1 h 25 min 04 s
